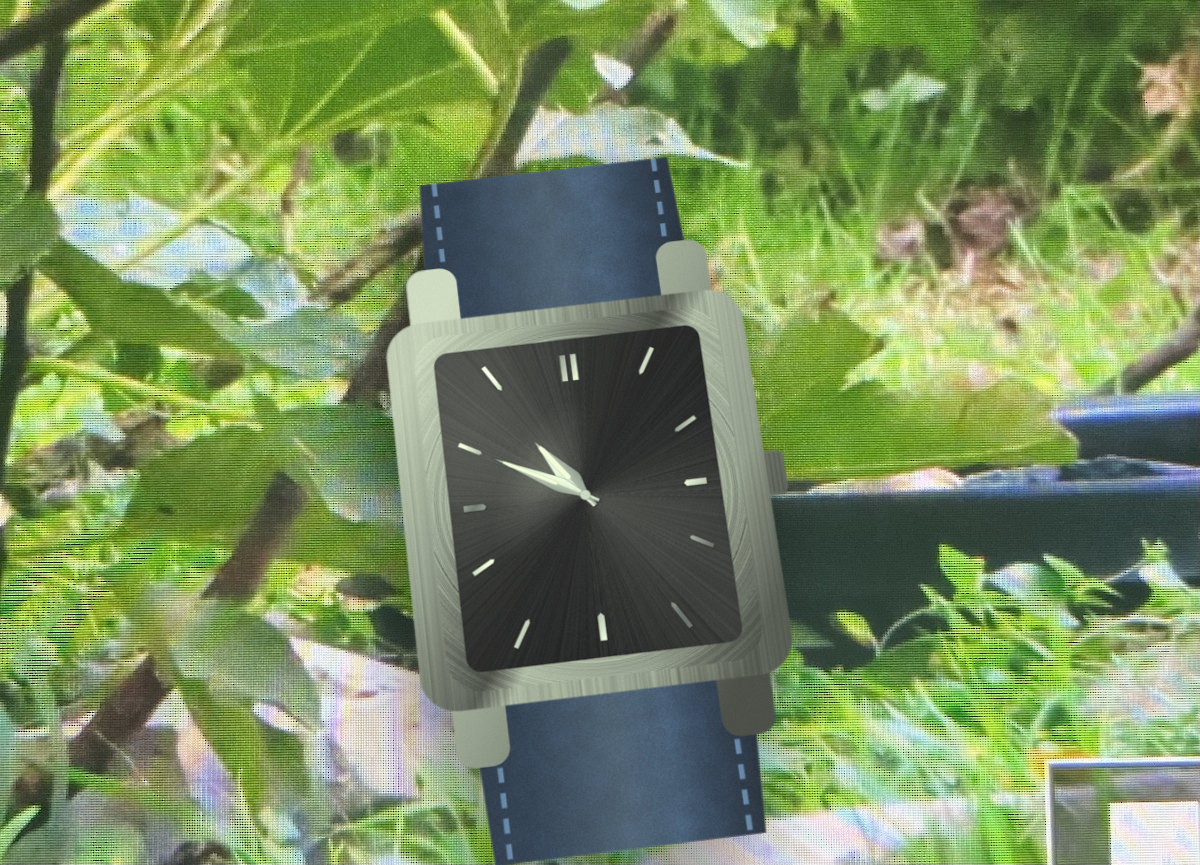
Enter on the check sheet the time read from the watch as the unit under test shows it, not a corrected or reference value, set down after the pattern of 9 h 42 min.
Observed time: 10 h 50 min
